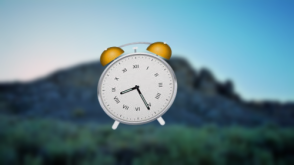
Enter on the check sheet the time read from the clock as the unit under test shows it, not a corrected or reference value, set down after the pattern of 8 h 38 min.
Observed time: 8 h 26 min
